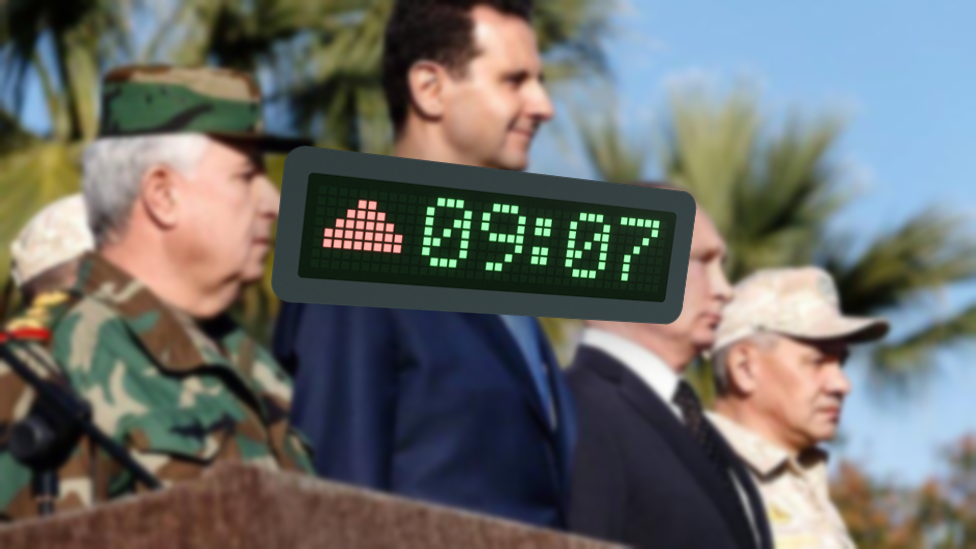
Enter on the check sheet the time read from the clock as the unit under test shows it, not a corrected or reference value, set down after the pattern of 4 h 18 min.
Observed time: 9 h 07 min
